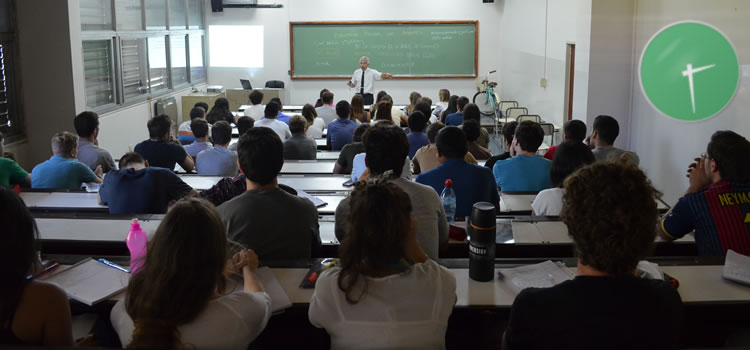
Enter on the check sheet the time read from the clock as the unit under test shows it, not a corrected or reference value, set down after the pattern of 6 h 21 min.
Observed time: 2 h 29 min
